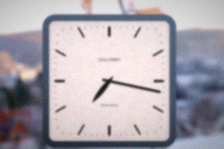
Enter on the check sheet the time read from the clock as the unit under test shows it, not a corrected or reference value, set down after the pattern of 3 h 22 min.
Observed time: 7 h 17 min
